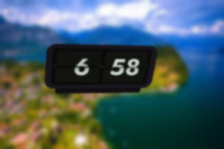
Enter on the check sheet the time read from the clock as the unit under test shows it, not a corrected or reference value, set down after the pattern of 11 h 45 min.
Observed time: 6 h 58 min
